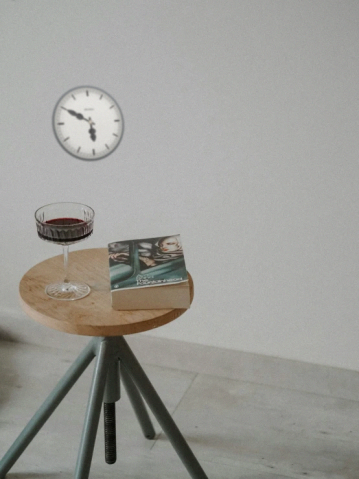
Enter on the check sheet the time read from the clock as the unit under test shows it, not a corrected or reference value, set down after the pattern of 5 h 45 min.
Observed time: 5 h 50 min
